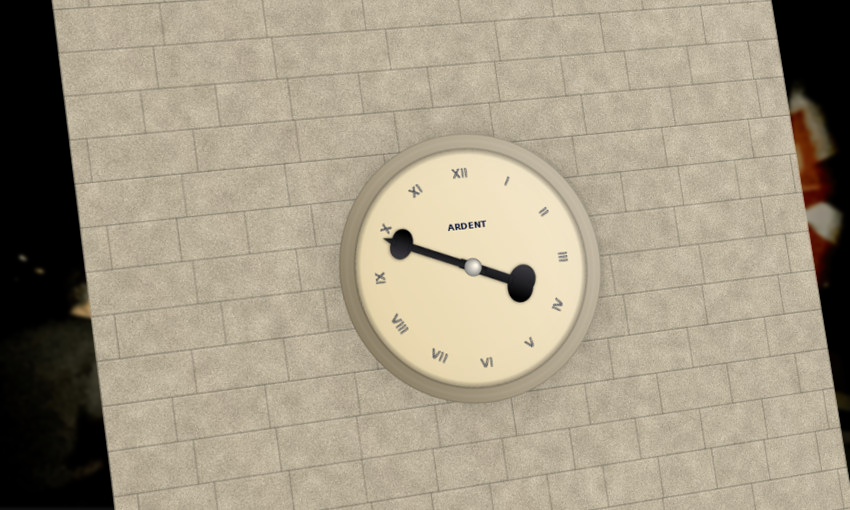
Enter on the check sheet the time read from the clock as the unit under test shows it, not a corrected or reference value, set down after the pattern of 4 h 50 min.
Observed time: 3 h 49 min
